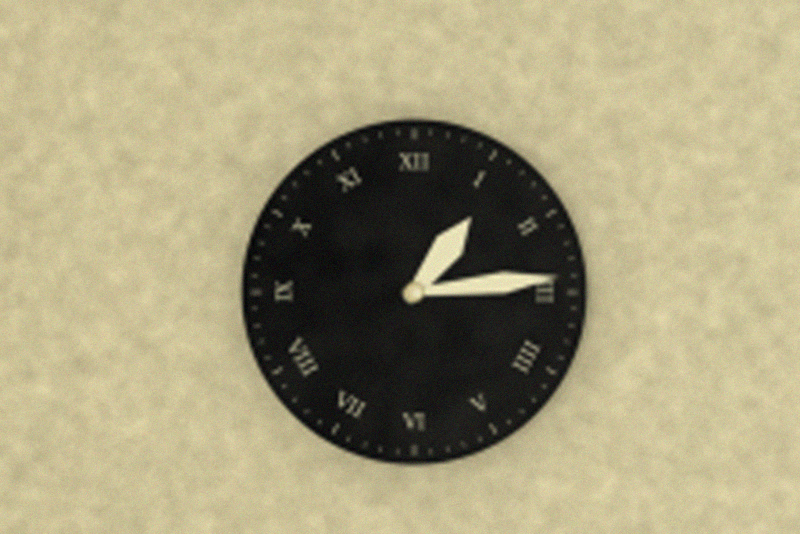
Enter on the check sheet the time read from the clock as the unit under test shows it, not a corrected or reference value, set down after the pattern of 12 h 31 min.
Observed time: 1 h 14 min
